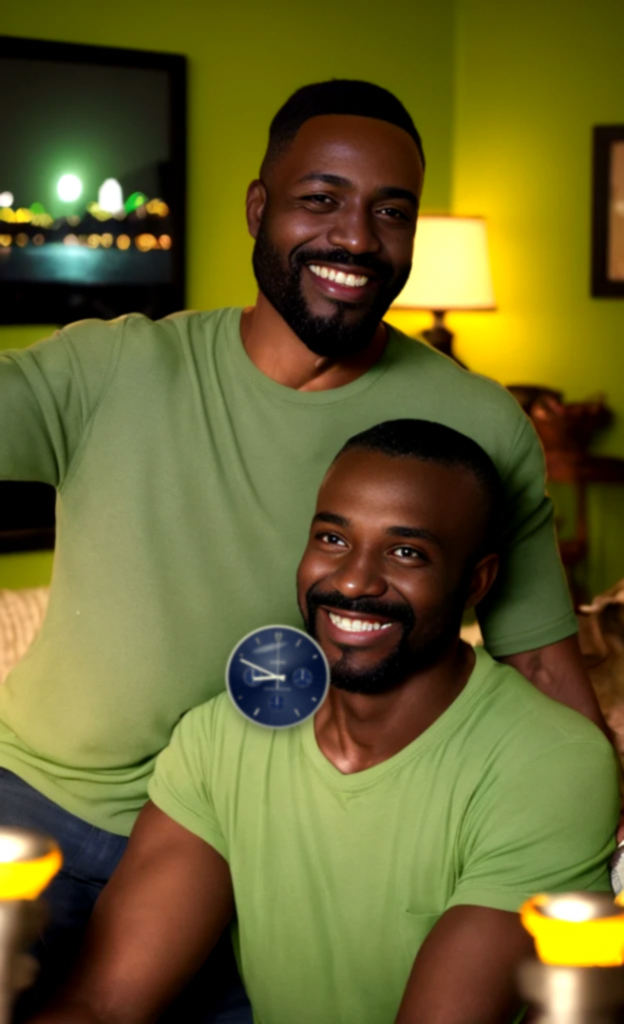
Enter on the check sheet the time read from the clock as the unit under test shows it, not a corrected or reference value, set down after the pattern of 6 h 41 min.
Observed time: 8 h 49 min
